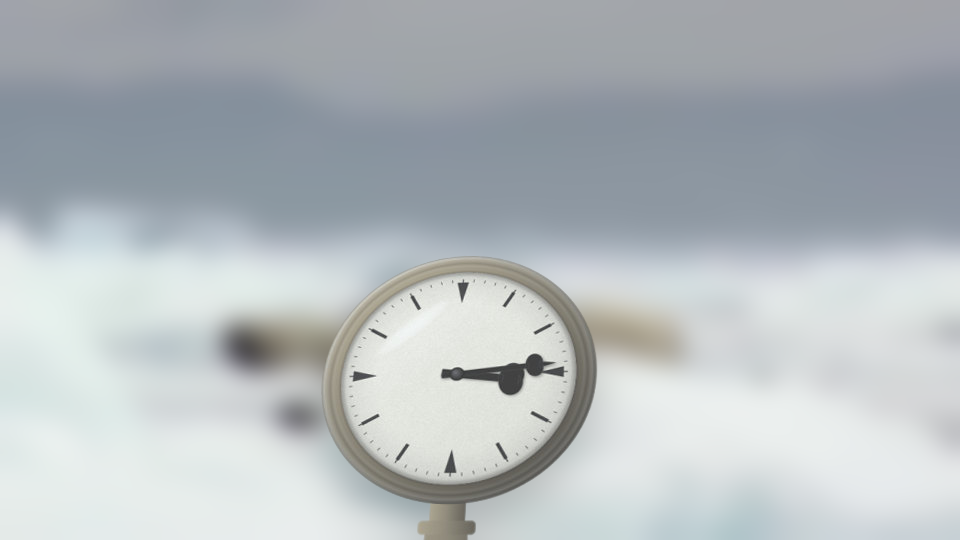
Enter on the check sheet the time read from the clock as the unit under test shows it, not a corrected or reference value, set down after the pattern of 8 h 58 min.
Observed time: 3 h 14 min
